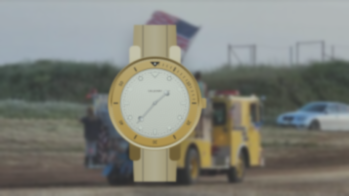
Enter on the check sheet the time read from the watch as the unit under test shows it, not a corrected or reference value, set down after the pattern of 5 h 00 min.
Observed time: 1 h 37 min
